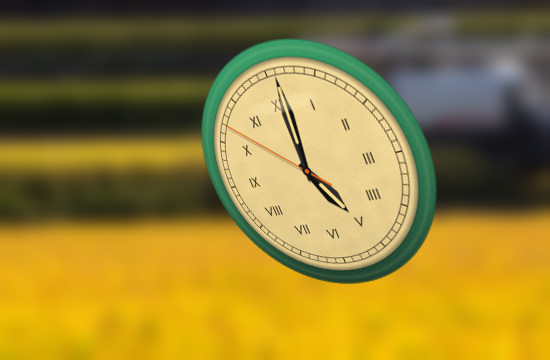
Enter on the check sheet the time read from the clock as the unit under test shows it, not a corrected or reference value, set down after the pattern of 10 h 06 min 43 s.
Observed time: 5 h 00 min 52 s
